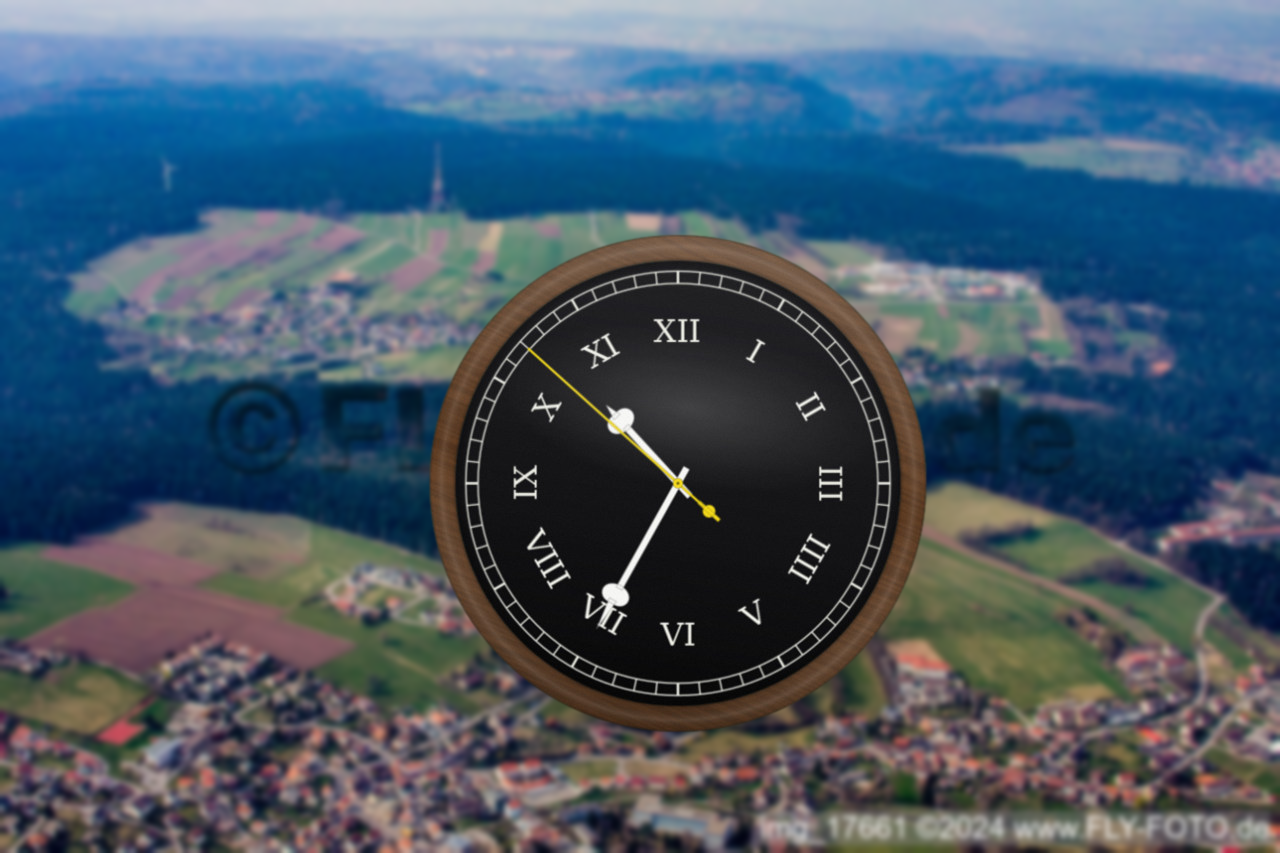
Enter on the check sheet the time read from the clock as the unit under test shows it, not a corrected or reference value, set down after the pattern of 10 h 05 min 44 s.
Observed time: 10 h 34 min 52 s
